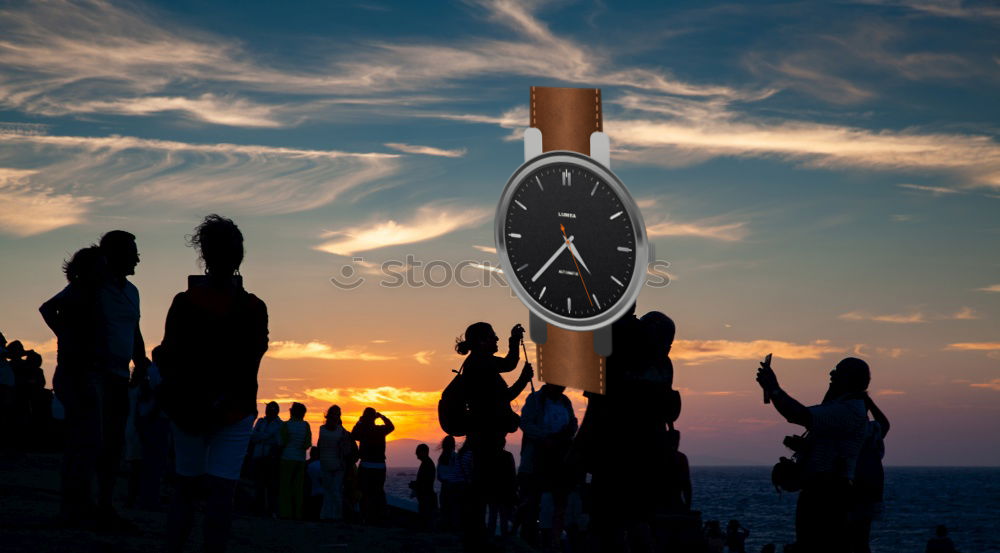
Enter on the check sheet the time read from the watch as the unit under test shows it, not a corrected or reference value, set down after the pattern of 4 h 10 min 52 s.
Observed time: 4 h 37 min 26 s
